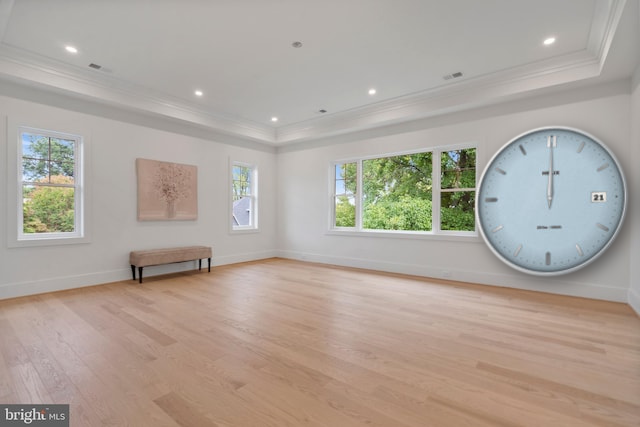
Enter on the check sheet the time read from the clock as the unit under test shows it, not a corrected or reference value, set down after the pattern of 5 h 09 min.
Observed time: 12 h 00 min
